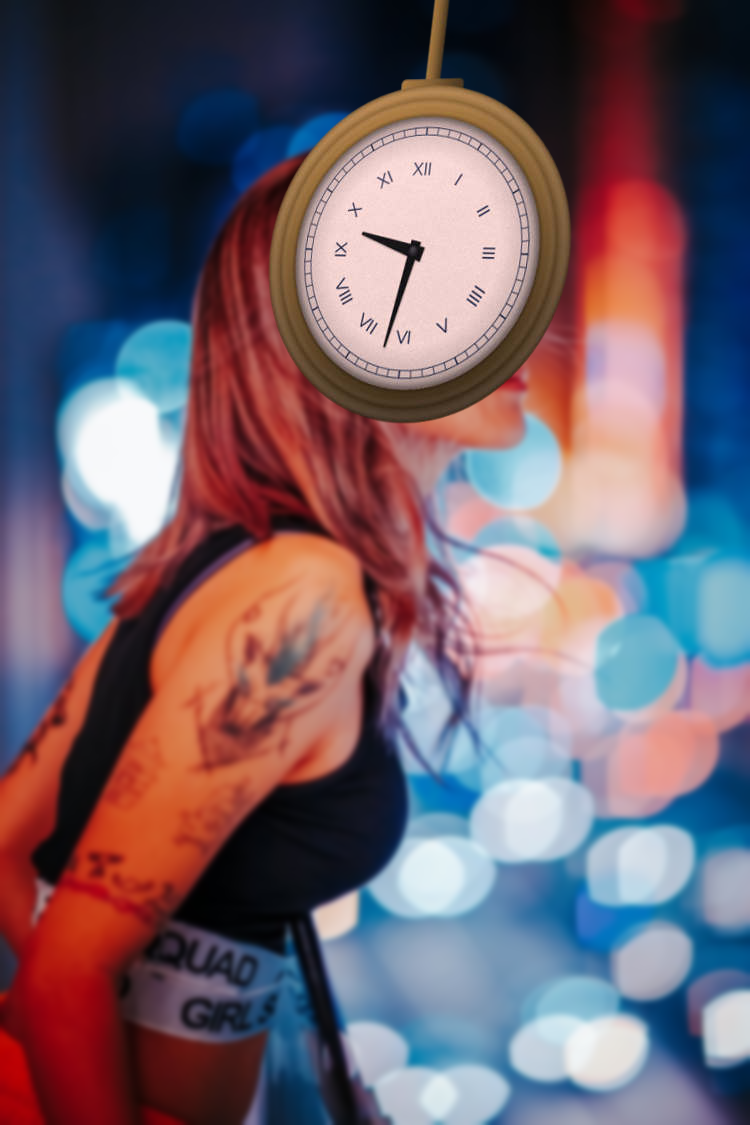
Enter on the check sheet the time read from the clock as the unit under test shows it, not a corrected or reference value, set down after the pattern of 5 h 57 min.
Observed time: 9 h 32 min
